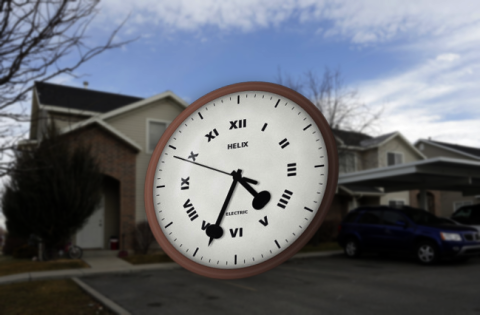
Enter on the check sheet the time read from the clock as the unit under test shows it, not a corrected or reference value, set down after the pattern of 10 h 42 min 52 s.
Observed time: 4 h 33 min 49 s
